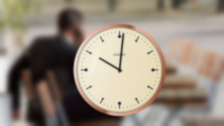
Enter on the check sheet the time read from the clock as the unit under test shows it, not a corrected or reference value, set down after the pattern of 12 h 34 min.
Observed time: 10 h 01 min
